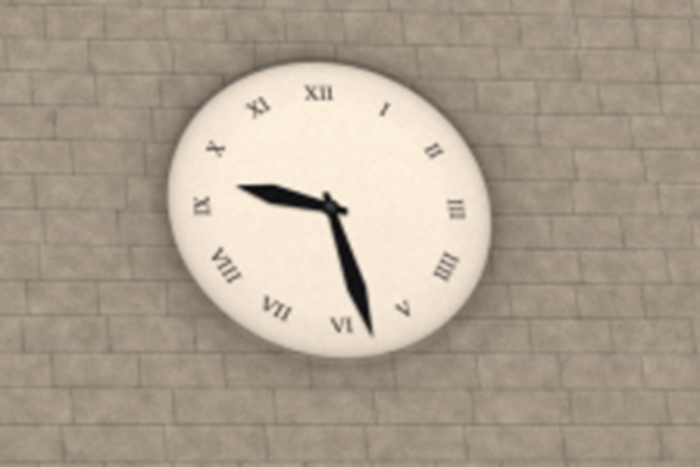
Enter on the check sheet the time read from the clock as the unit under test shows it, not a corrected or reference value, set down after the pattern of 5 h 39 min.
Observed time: 9 h 28 min
